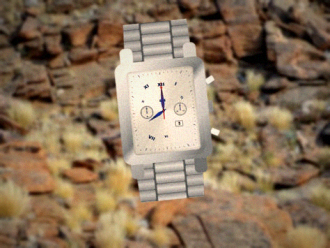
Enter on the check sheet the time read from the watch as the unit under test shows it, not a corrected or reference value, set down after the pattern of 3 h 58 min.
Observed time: 8 h 00 min
